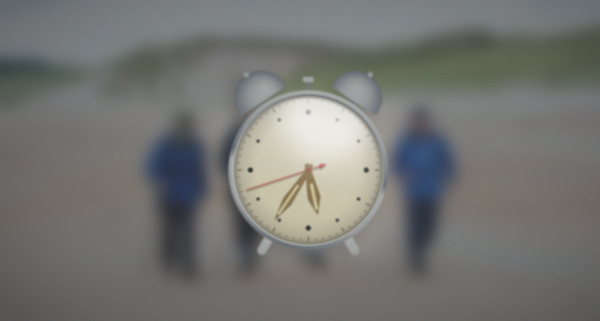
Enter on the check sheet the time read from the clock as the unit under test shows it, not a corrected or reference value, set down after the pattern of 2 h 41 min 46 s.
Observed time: 5 h 35 min 42 s
